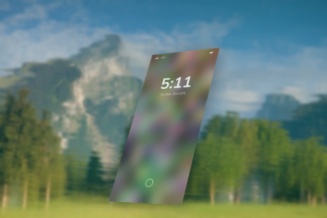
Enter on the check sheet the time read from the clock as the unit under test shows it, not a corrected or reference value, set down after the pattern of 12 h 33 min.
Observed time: 5 h 11 min
